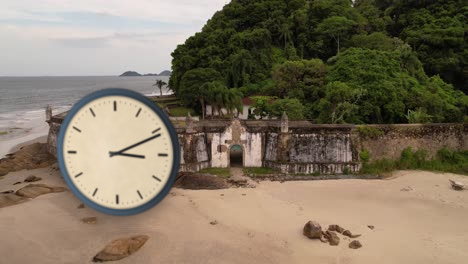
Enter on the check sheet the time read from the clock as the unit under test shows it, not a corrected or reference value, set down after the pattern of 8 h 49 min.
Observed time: 3 h 11 min
